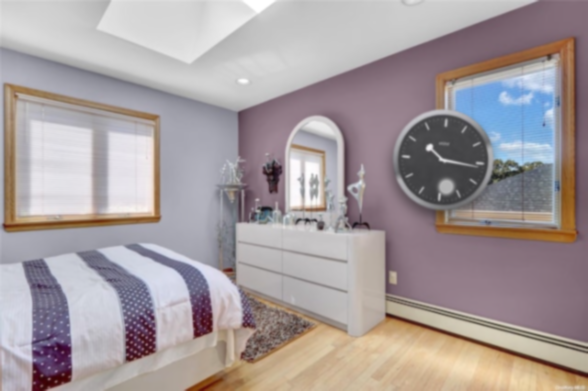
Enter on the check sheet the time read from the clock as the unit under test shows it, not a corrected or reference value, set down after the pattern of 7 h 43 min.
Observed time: 10 h 16 min
